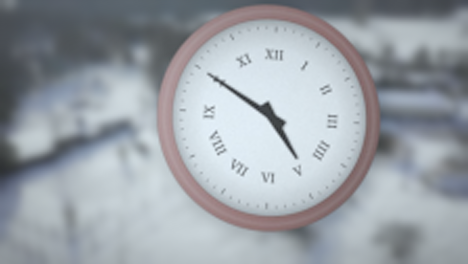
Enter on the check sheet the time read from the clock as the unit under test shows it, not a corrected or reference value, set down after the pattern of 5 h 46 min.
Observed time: 4 h 50 min
